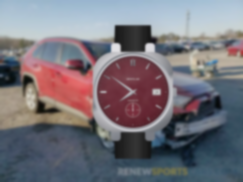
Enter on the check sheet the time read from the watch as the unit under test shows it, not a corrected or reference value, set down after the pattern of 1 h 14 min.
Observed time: 7 h 51 min
